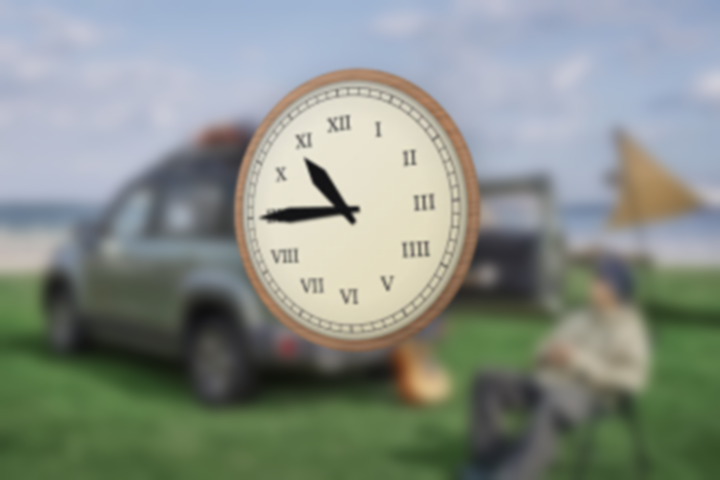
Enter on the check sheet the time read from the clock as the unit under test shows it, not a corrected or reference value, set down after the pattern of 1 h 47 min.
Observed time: 10 h 45 min
